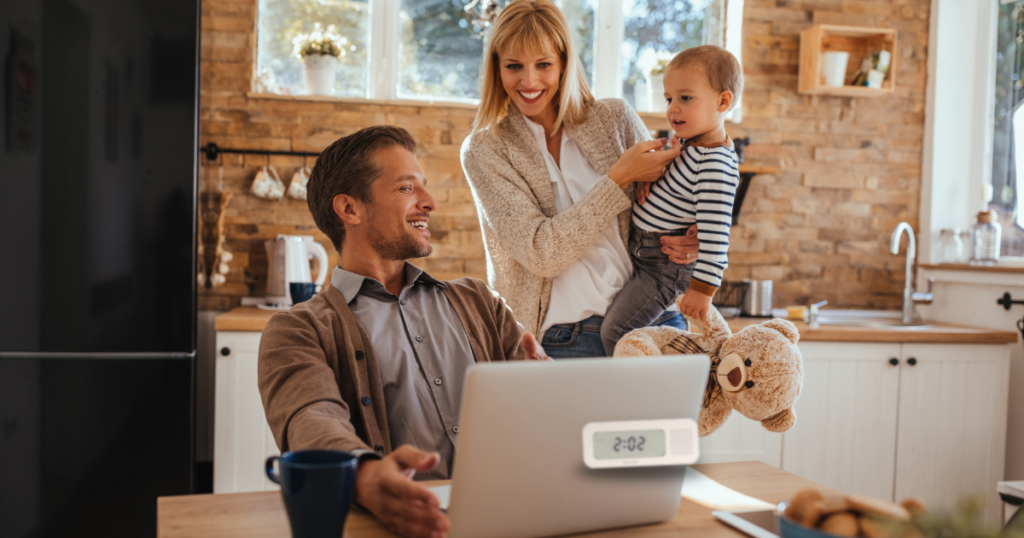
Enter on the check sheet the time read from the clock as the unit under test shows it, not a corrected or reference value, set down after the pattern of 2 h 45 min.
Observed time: 2 h 02 min
